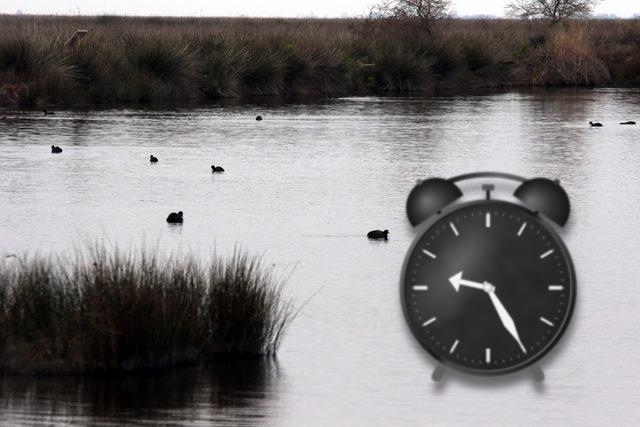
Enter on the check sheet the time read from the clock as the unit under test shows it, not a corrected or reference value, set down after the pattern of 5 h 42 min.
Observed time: 9 h 25 min
